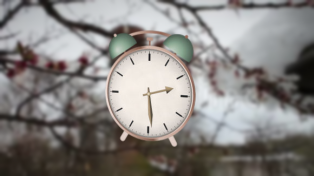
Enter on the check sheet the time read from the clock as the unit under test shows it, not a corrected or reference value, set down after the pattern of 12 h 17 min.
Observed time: 2 h 29 min
